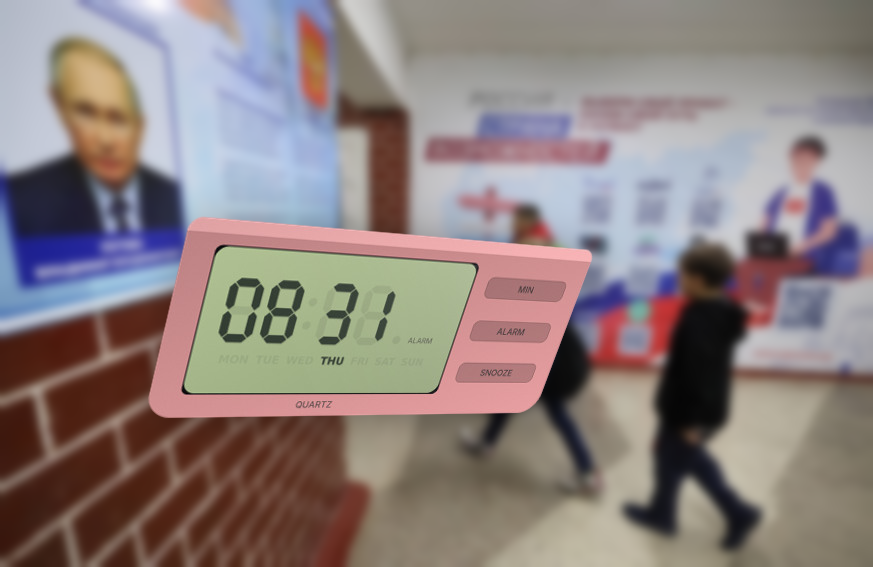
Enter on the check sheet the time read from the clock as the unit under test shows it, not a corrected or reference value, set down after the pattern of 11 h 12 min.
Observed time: 8 h 31 min
